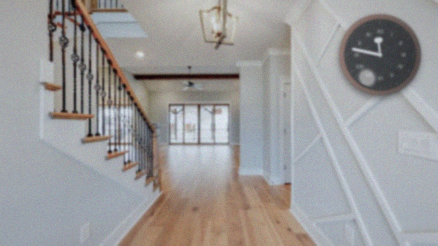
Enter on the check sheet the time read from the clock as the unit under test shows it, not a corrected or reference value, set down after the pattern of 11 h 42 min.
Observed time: 11 h 47 min
